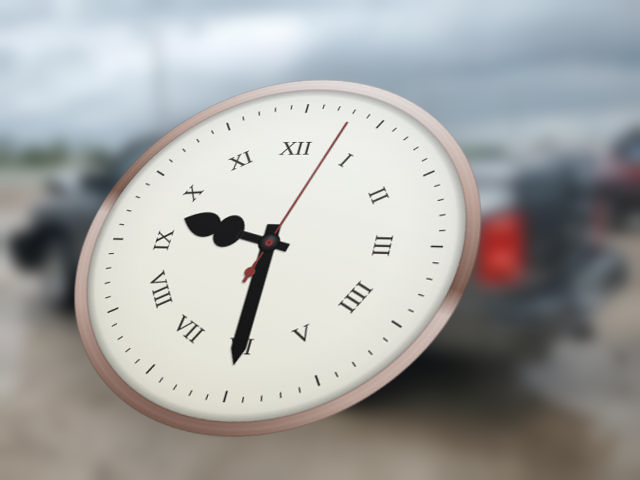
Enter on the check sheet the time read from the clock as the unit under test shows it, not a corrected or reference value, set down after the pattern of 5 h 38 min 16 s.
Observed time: 9 h 30 min 03 s
